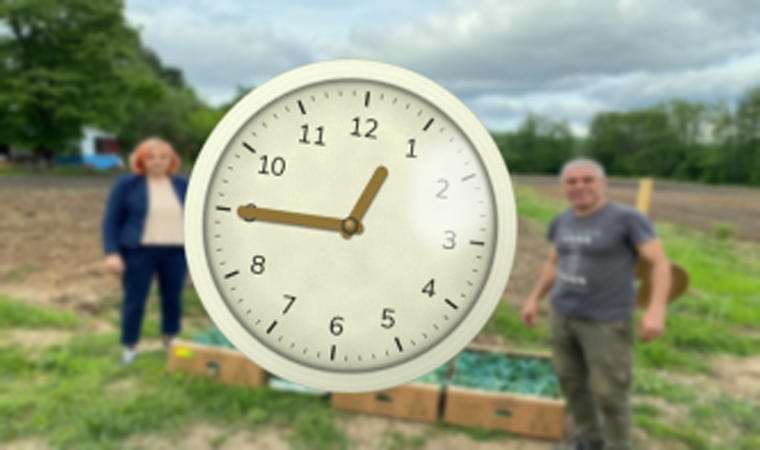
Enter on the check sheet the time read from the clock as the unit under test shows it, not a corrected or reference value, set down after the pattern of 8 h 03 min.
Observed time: 12 h 45 min
